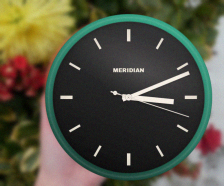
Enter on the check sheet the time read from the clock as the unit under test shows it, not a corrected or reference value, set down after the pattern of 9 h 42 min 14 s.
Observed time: 3 h 11 min 18 s
